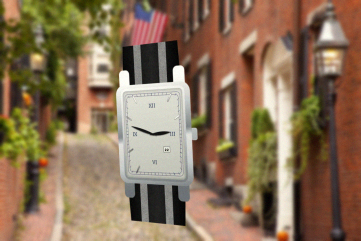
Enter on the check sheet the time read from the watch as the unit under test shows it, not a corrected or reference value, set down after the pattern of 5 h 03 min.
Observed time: 2 h 48 min
